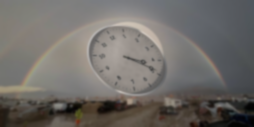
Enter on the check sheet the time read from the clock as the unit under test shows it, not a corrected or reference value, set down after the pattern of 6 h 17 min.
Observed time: 4 h 24 min
